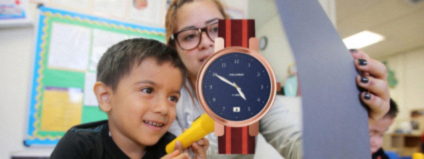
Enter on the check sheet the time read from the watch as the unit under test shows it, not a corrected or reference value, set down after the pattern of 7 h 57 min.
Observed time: 4 h 50 min
